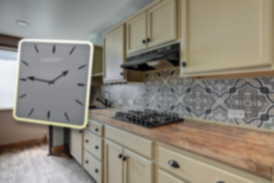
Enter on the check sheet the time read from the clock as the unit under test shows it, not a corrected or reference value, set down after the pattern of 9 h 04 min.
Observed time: 1 h 46 min
